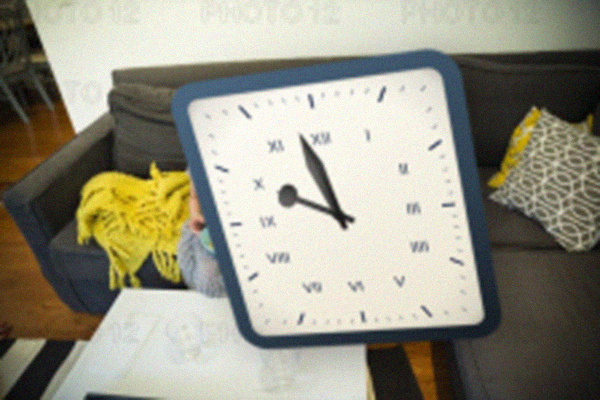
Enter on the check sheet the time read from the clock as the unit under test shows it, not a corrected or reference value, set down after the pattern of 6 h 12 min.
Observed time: 9 h 58 min
